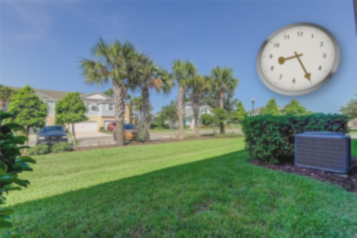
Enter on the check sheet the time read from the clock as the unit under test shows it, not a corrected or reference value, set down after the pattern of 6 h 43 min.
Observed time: 8 h 25 min
